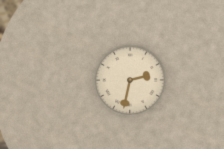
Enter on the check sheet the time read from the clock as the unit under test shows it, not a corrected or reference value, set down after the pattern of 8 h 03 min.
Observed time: 2 h 32 min
